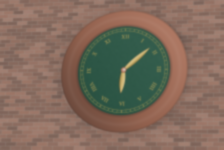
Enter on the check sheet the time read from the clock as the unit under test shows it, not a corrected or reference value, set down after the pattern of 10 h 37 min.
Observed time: 6 h 08 min
